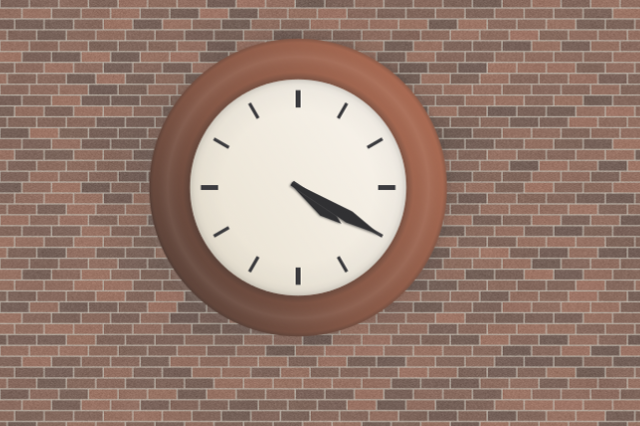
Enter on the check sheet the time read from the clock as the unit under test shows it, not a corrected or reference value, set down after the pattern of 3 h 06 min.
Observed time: 4 h 20 min
